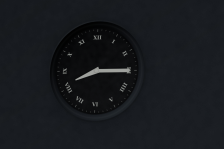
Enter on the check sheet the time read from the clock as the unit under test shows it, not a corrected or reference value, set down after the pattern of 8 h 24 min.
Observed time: 8 h 15 min
